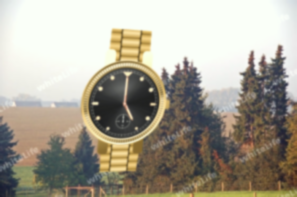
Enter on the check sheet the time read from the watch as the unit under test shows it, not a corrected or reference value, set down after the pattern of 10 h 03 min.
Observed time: 5 h 00 min
